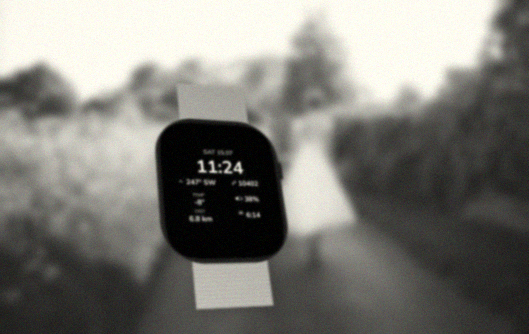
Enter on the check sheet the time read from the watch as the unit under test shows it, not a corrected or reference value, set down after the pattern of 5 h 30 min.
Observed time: 11 h 24 min
